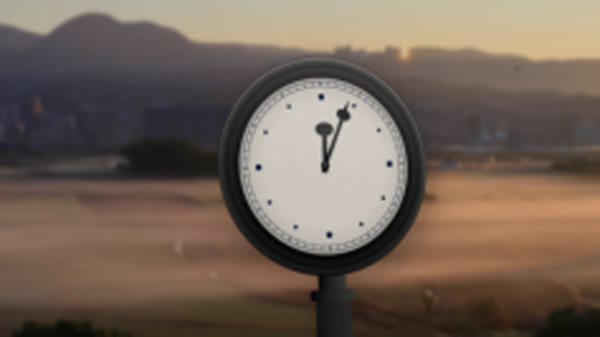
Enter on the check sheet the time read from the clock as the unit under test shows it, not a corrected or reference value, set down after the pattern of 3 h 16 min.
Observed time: 12 h 04 min
